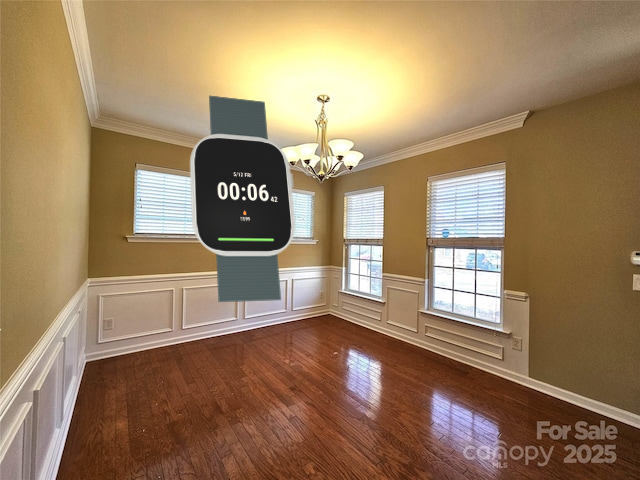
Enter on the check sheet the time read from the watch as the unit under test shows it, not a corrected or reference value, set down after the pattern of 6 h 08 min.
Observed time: 0 h 06 min
